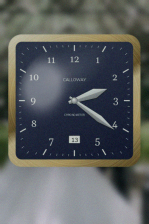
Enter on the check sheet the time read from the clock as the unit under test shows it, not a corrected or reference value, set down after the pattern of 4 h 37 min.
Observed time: 2 h 21 min
